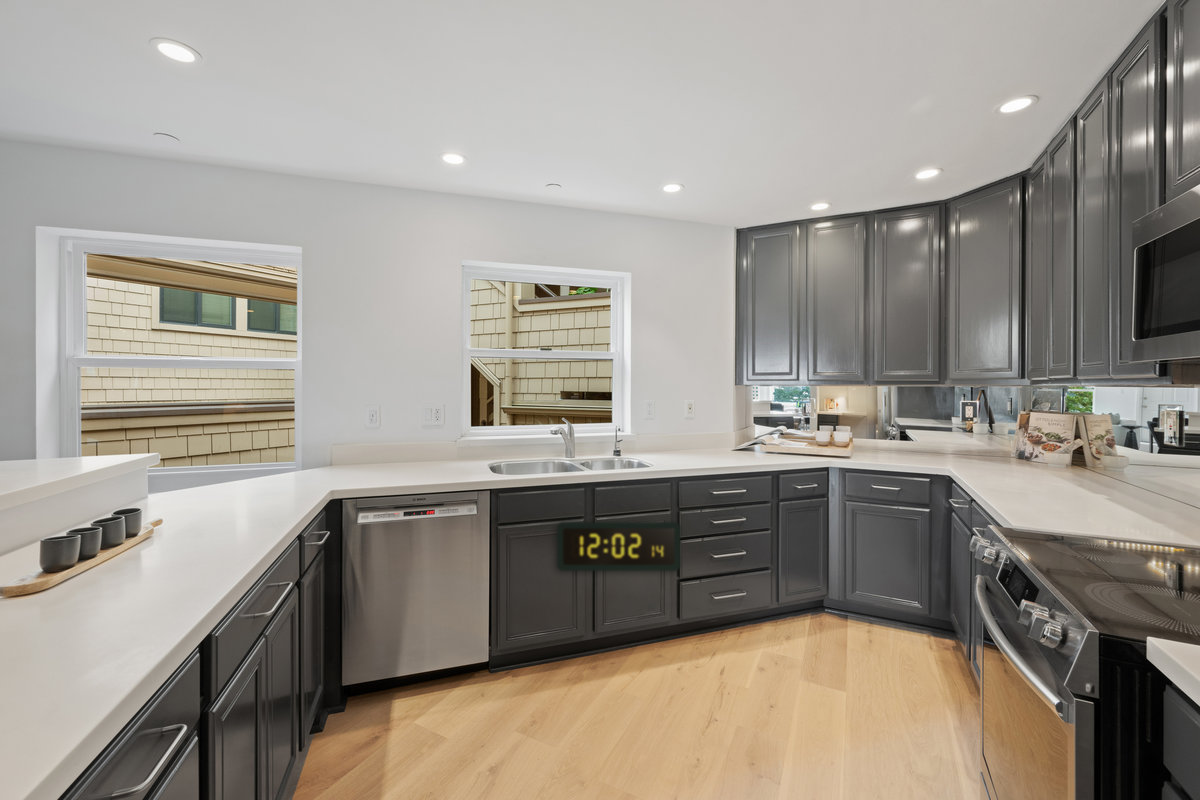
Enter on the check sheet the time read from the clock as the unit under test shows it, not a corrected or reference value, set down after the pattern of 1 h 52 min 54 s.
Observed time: 12 h 02 min 14 s
